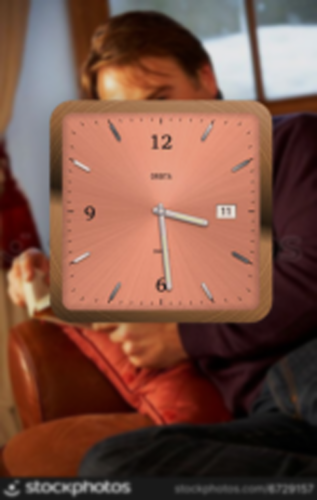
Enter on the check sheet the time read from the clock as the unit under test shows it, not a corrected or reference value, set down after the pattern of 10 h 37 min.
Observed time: 3 h 29 min
